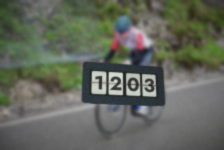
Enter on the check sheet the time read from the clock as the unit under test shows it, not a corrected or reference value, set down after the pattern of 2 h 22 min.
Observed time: 12 h 03 min
